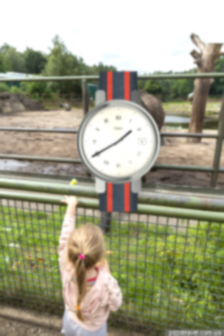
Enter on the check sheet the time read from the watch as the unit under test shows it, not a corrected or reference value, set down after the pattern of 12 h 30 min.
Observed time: 1 h 40 min
